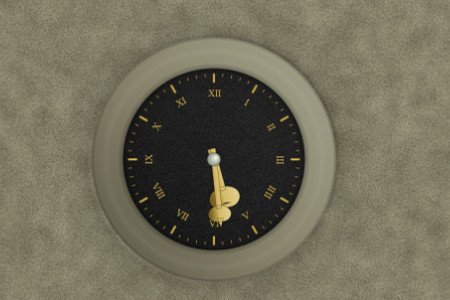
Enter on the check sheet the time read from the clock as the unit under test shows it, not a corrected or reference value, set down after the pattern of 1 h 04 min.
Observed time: 5 h 29 min
